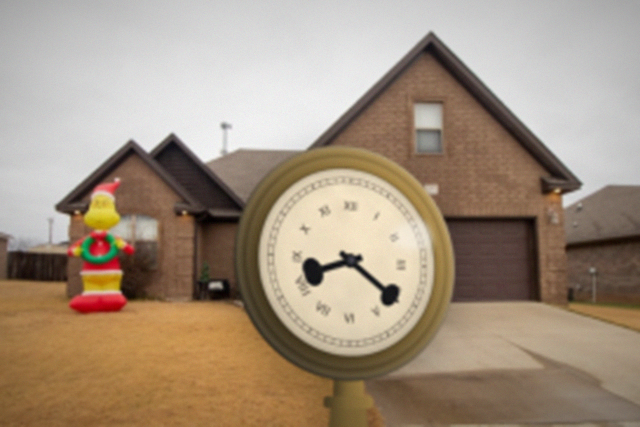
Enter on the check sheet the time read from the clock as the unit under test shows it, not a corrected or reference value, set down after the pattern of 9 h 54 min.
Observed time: 8 h 21 min
